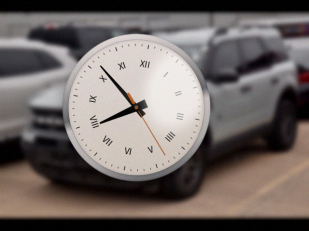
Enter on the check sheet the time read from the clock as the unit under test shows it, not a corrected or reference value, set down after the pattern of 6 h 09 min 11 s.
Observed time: 7 h 51 min 23 s
